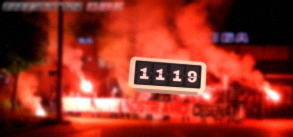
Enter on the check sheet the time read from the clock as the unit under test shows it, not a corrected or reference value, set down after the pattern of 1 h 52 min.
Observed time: 11 h 19 min
